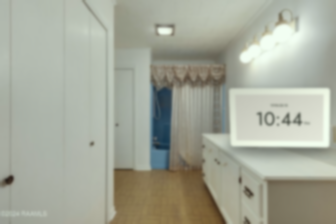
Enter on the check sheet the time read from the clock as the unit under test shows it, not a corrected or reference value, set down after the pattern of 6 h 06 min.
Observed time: 10 h 44 min
